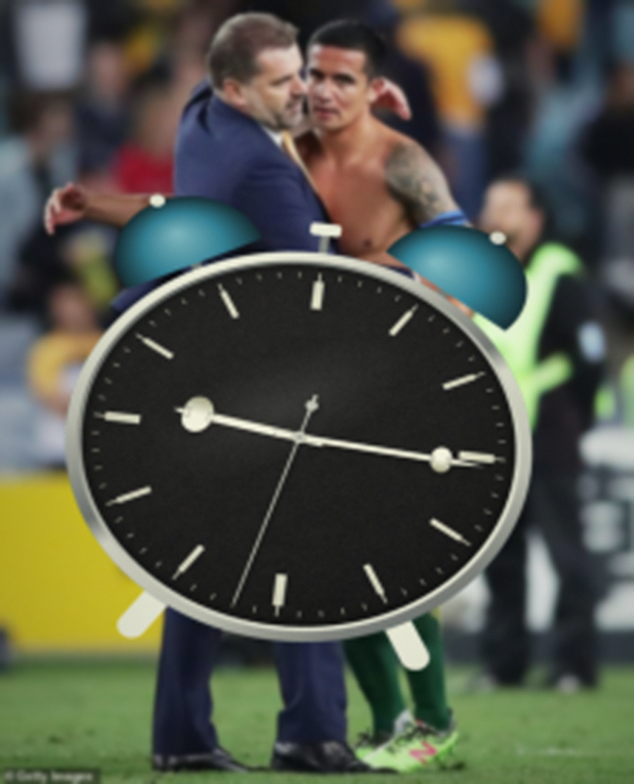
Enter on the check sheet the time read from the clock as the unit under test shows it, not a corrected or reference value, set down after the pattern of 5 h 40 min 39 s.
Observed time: 9 h 15 min 32 s
